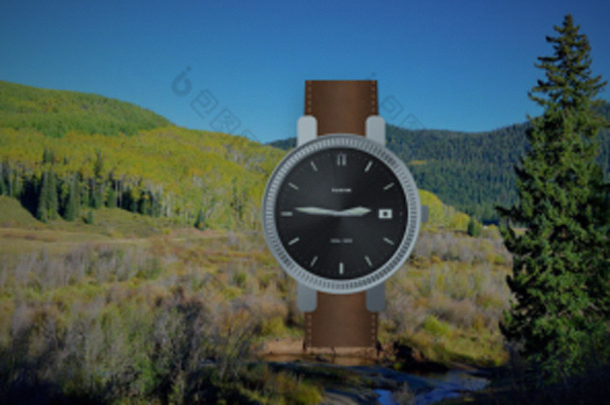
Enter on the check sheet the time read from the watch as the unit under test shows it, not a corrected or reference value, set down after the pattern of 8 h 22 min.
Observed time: 2 h 46 min
